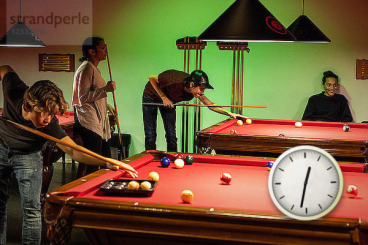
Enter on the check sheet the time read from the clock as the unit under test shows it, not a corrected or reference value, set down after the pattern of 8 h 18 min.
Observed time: 12 h 32 min
